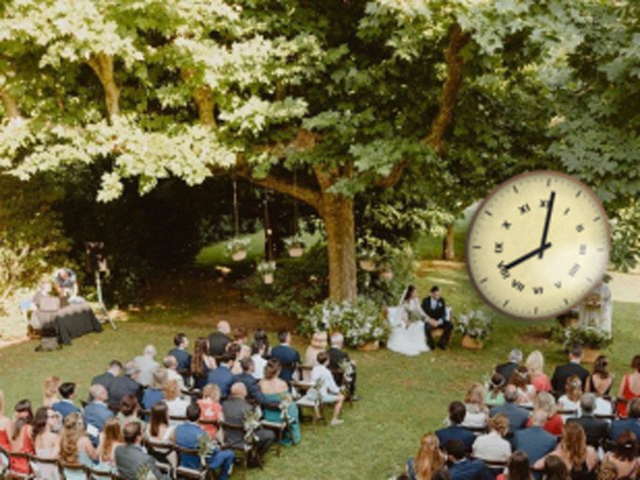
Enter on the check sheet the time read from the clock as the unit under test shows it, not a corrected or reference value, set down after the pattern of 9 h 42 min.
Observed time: 8 h 01 min
